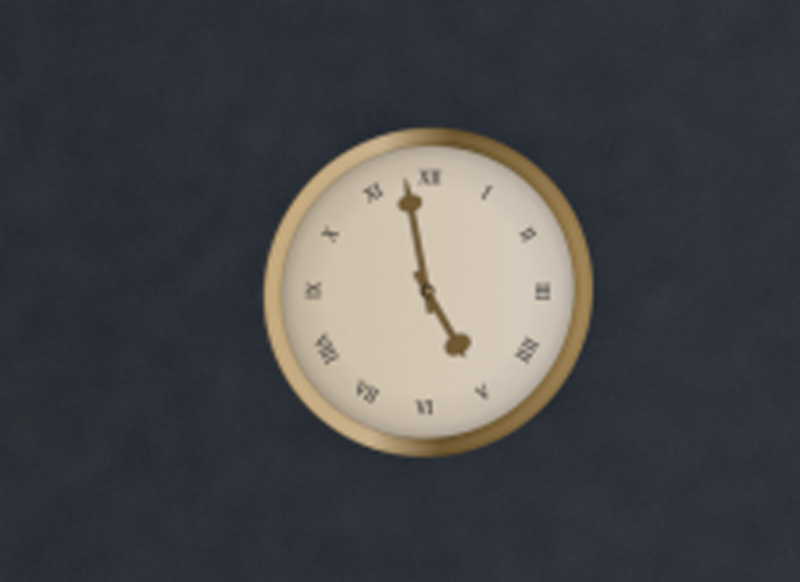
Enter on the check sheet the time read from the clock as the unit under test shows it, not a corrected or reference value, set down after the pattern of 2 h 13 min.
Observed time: 4 h 58 min
